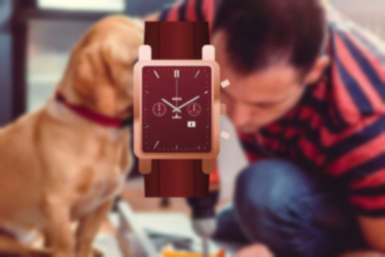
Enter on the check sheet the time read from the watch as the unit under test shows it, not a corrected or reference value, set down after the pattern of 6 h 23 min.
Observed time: 10 h 10 min
